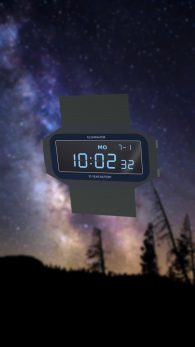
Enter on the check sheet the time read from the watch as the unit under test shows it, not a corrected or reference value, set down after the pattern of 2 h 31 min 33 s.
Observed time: 10 h 02 min 32 s
